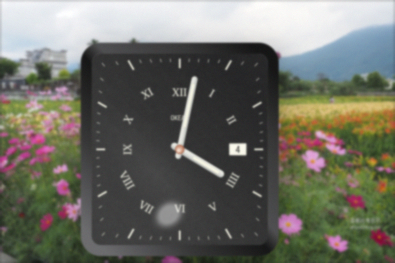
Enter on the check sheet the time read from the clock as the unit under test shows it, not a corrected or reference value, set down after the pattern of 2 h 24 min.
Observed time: 4 h 02 min
